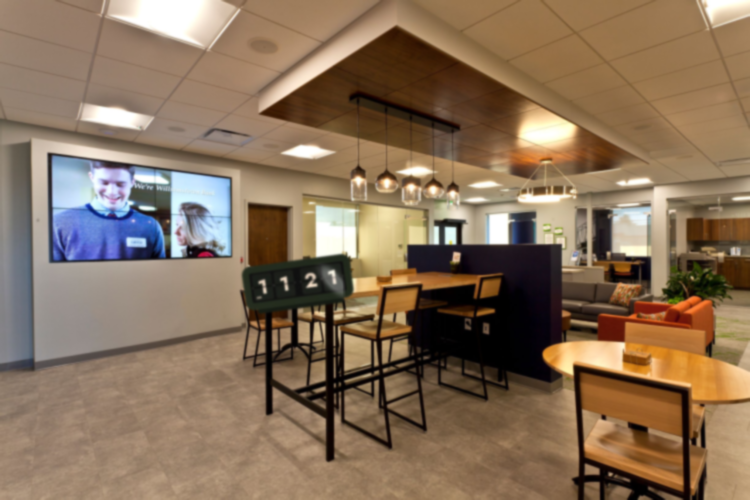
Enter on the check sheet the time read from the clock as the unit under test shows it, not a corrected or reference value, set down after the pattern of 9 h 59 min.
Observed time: 11 h 21 min
